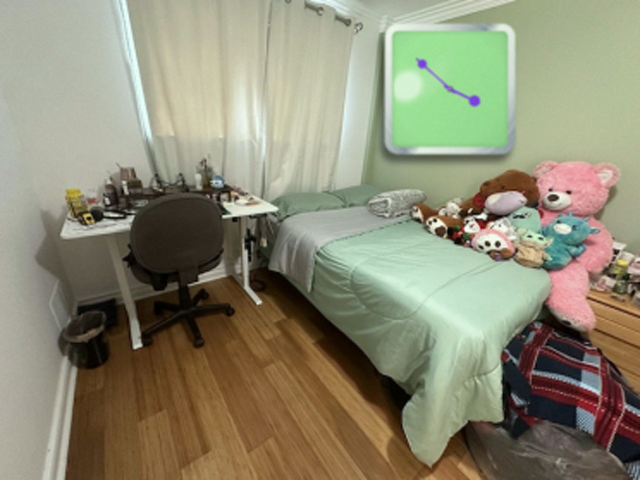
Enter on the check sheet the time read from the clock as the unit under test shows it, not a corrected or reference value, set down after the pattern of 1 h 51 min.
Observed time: 3 h 52 min
